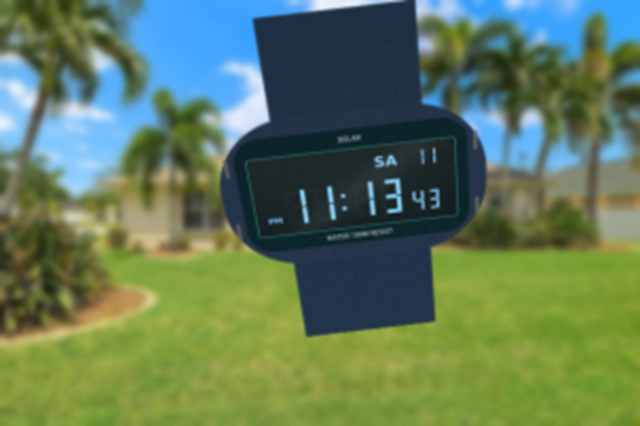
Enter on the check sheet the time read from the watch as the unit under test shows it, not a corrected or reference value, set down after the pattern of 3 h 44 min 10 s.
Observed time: 11 h 13 min 43 s
